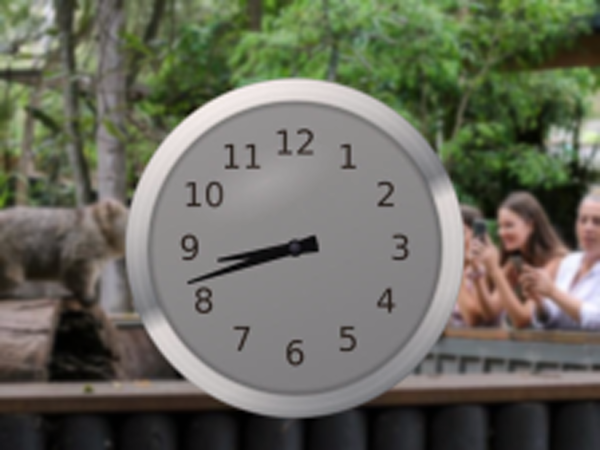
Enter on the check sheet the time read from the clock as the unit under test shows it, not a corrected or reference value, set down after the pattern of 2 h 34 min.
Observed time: 8 h 42 min
